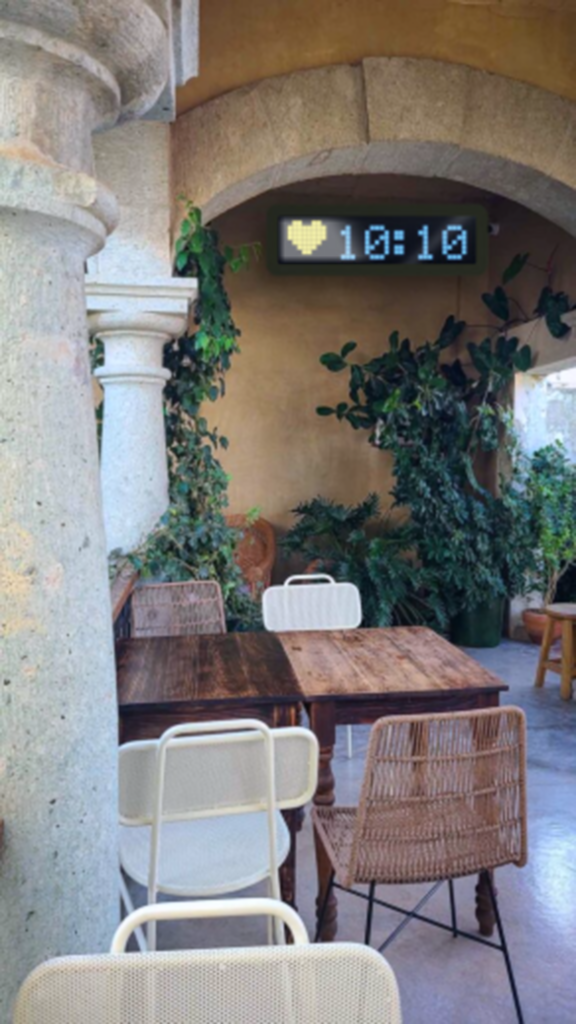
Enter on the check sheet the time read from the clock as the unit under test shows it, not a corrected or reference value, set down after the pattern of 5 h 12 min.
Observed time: 10 h 10 min
